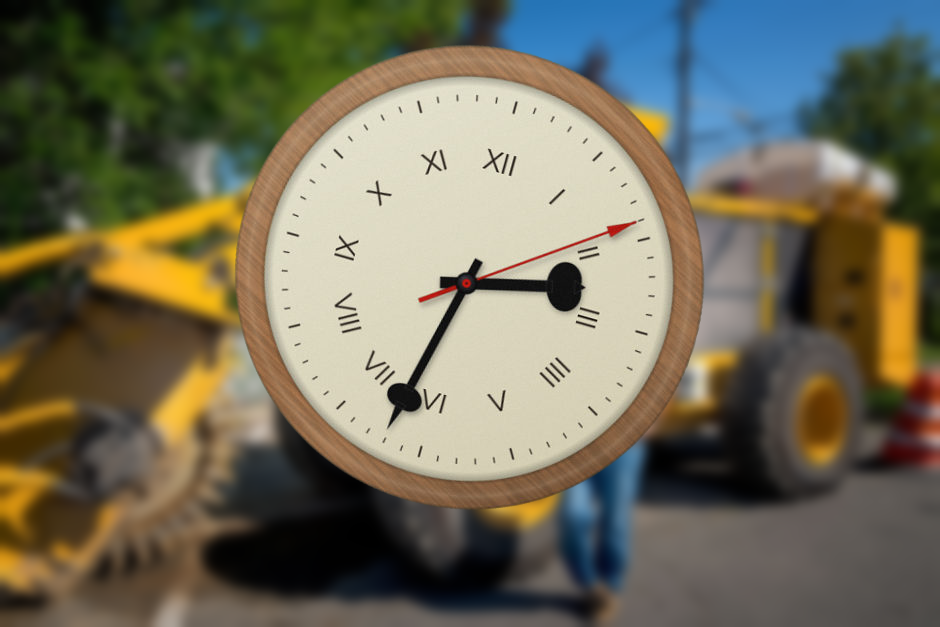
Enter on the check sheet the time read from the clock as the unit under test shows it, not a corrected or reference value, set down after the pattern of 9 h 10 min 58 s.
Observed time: 2 h 32 min 09 s
